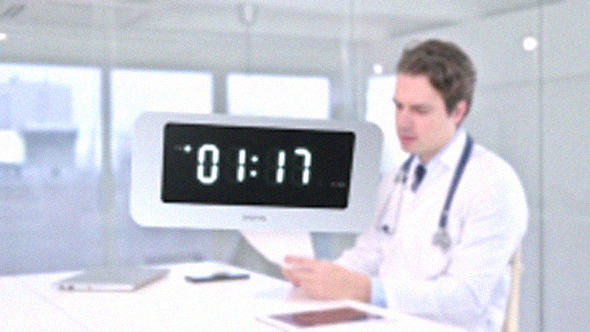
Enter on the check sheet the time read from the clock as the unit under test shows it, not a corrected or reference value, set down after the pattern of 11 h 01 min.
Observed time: 1 h 17 min
